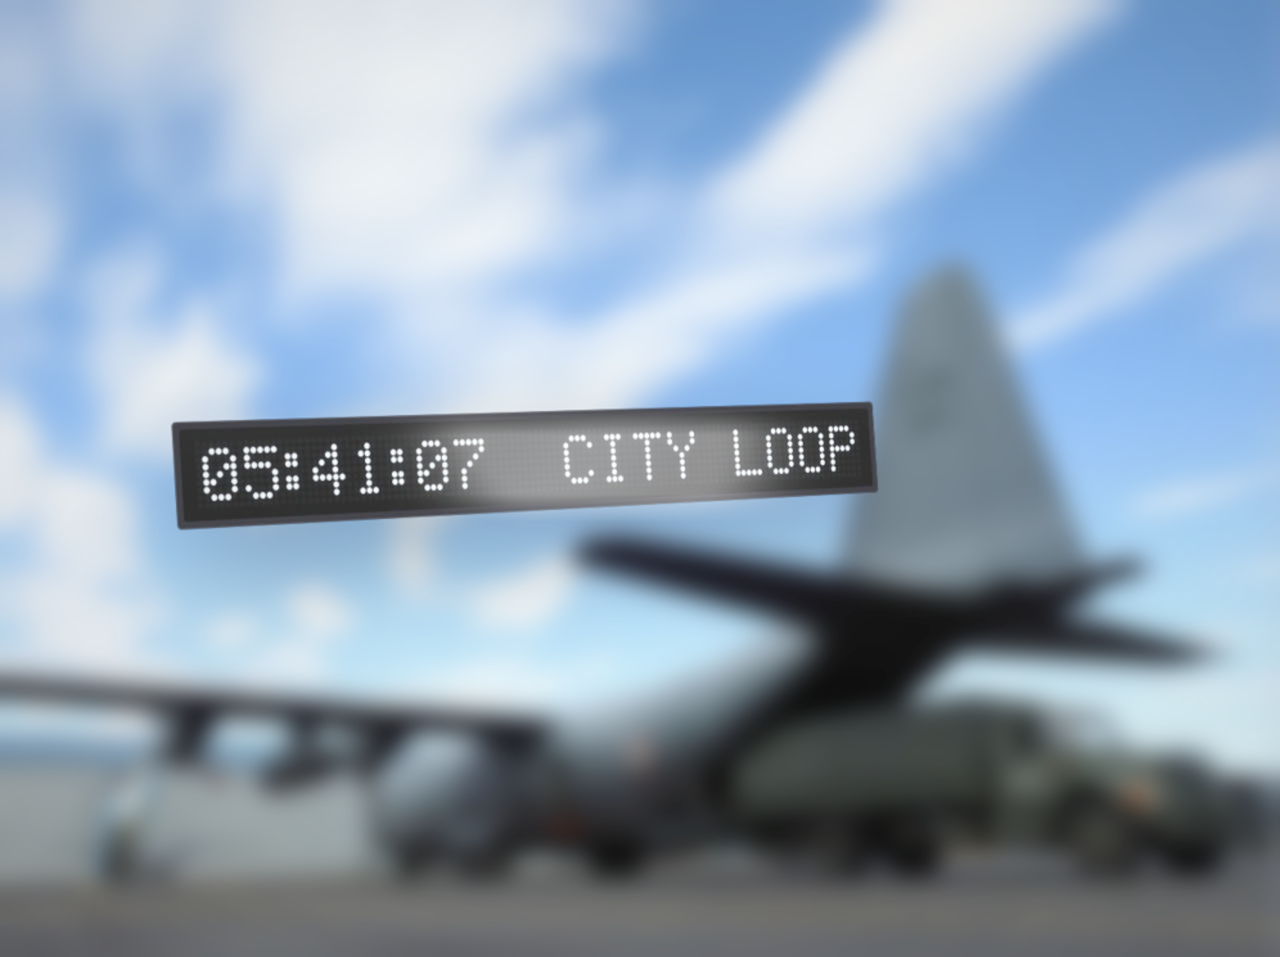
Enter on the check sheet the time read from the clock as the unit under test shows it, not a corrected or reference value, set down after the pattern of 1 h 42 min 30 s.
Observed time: 5 h 41 min 07 s
